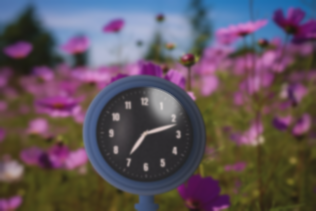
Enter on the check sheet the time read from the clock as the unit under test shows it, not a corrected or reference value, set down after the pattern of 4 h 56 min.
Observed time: 7 h 12 min
